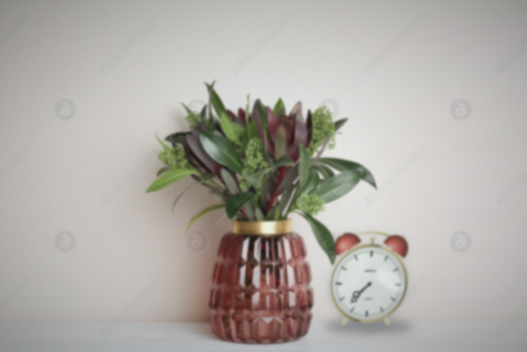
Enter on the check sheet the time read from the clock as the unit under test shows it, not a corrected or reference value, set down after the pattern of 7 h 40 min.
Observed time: 7 h 37 min
